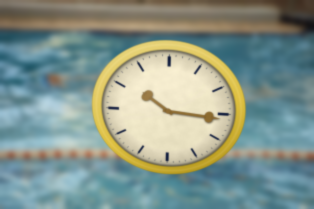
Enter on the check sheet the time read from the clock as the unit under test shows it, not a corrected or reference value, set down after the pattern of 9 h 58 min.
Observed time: 10 h 16 min
